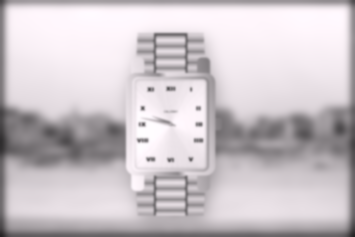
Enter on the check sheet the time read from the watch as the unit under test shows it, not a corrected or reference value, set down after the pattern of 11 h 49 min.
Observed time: 9 h 47 min
